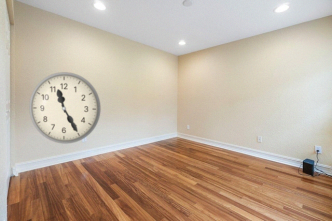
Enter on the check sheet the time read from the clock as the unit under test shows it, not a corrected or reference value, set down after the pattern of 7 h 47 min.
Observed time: 11 h 25 min
